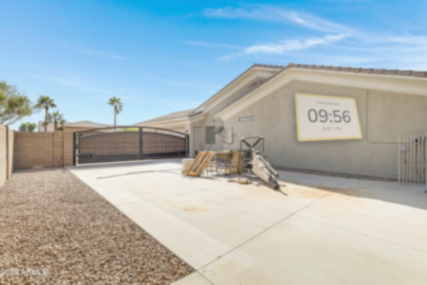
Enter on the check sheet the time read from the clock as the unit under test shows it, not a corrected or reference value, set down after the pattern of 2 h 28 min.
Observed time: 9 h 56 min
